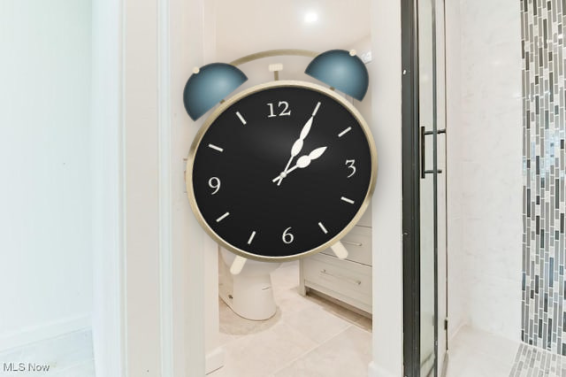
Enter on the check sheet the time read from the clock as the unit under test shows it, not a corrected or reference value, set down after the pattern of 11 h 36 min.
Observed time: 2 h 05 min
